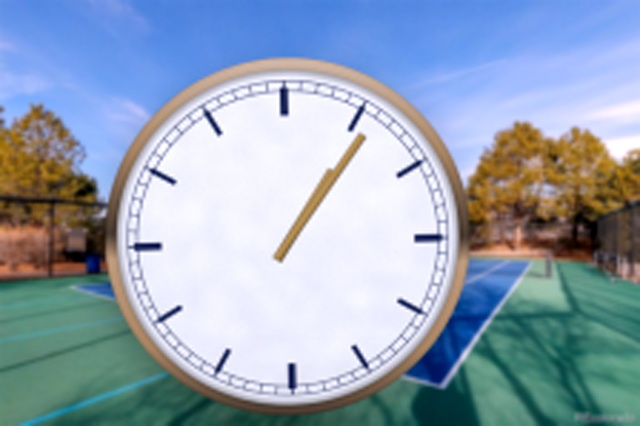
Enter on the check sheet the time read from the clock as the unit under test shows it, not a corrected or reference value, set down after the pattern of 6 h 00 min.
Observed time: 1 h 06 min
